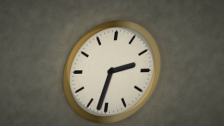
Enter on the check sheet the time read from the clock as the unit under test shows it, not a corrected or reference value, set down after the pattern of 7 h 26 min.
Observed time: 2 h 32 min
